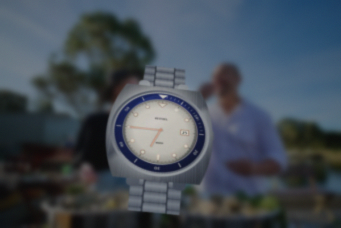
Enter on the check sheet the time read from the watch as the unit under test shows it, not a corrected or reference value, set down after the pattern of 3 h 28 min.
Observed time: 6 h 45 min
